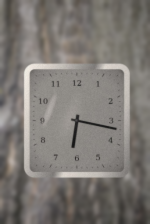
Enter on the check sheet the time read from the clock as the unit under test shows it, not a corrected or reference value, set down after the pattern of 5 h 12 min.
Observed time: 6 h 17 min
